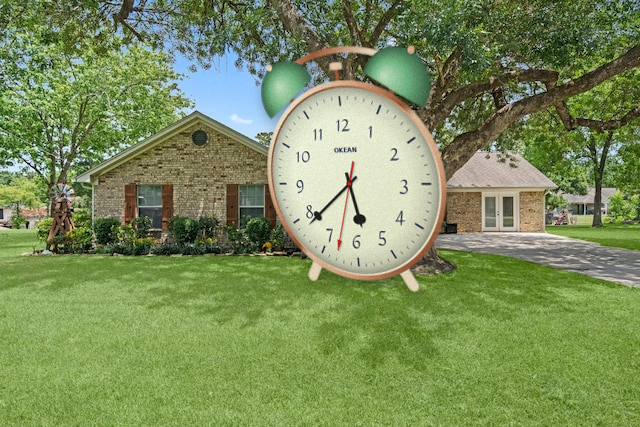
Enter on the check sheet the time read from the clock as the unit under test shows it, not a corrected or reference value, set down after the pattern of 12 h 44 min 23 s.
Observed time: 5 h 38 min 33 s
